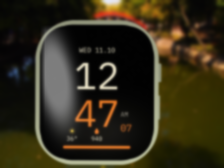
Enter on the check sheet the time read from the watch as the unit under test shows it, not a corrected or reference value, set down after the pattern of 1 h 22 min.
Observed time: 12 h 47 min
